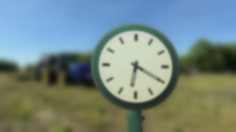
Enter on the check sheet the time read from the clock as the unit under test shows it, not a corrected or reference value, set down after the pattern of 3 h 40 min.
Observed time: 6 h 20 min
